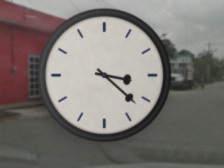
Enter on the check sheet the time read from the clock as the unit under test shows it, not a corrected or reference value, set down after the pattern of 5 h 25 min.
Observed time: 3 h 22 min
